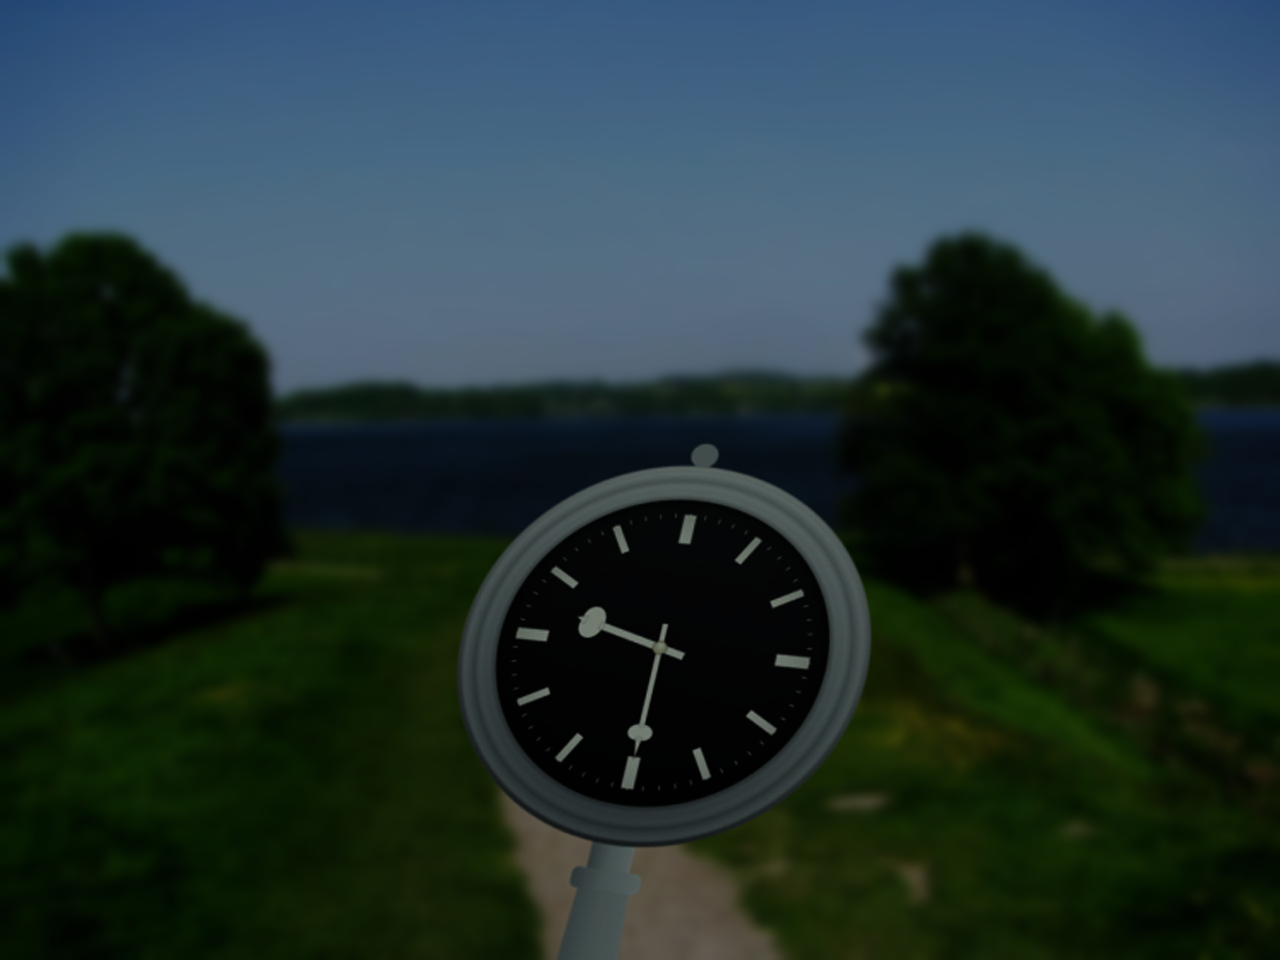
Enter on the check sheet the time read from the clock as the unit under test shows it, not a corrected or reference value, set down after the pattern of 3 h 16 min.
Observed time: 9 h 30 min
